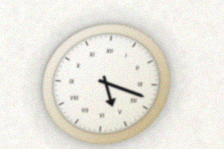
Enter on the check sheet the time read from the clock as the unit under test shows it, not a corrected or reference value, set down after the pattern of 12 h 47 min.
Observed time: 5 h 18 min
